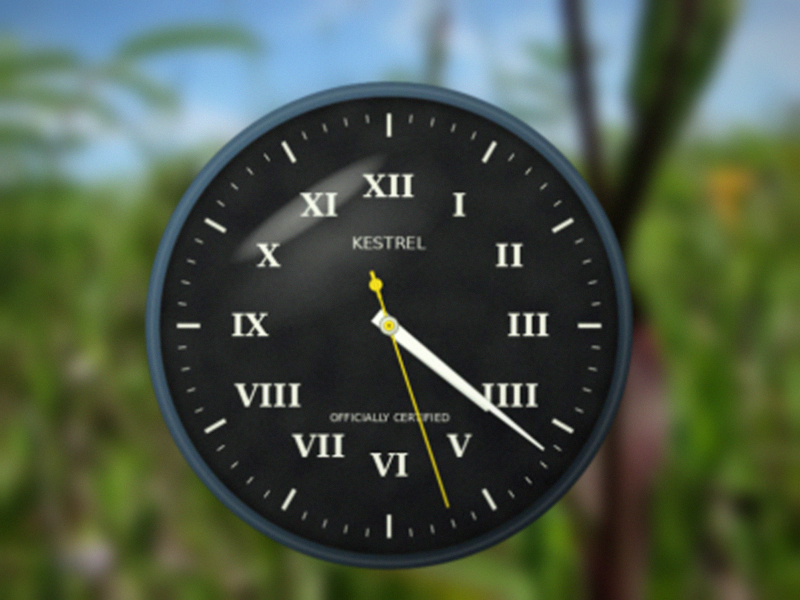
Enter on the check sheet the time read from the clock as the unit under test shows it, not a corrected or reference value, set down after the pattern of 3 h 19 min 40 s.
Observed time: 4 h 21 min 27 s
